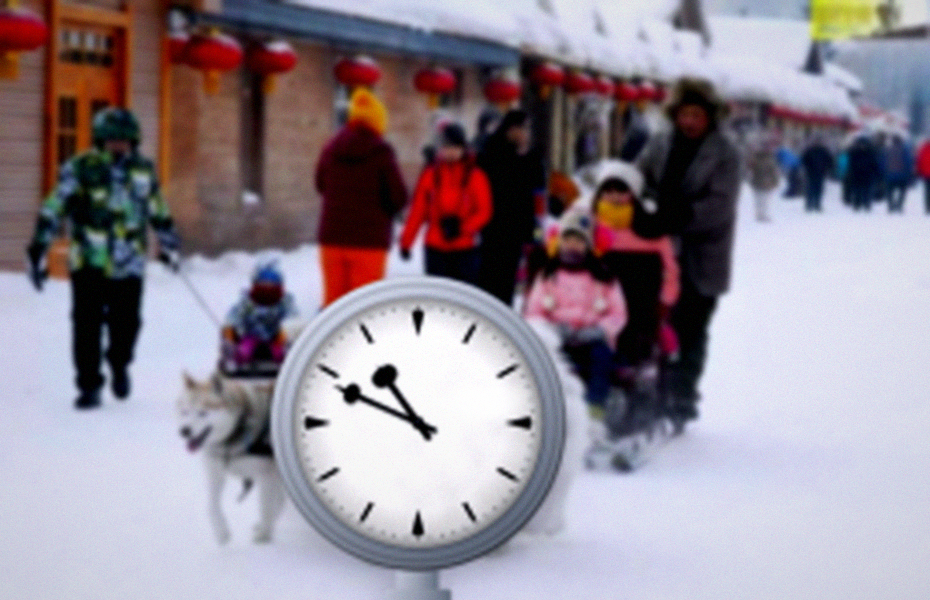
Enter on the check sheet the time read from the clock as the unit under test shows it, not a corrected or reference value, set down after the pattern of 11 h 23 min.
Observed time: 10 h 49 min
